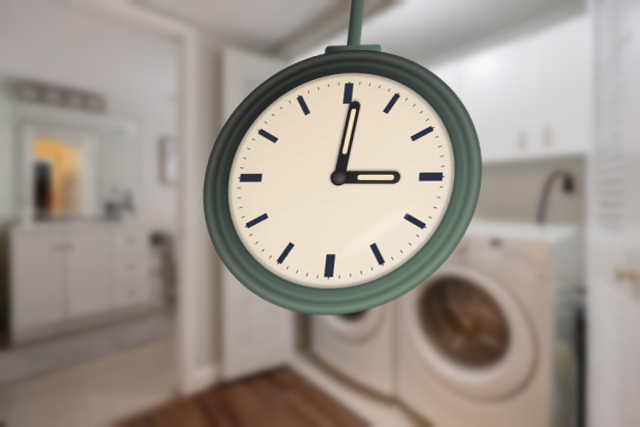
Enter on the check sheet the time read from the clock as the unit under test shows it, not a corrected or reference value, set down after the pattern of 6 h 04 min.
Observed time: 3 h 01 min
